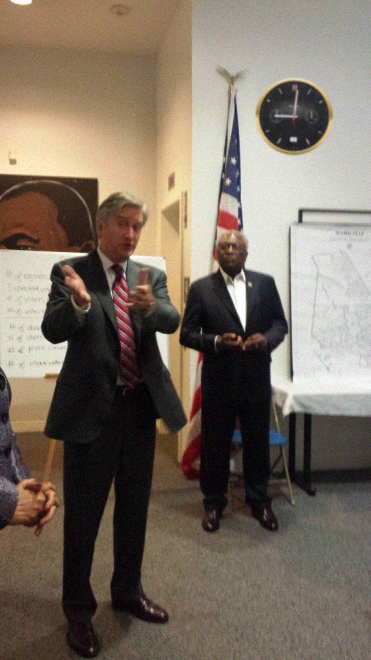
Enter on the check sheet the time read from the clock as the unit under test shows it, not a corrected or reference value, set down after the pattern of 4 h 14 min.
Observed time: 9 h 01 min
